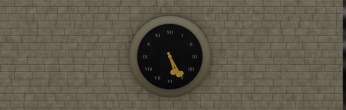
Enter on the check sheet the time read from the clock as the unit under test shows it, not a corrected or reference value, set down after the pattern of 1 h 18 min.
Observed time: 5 h 25 min
